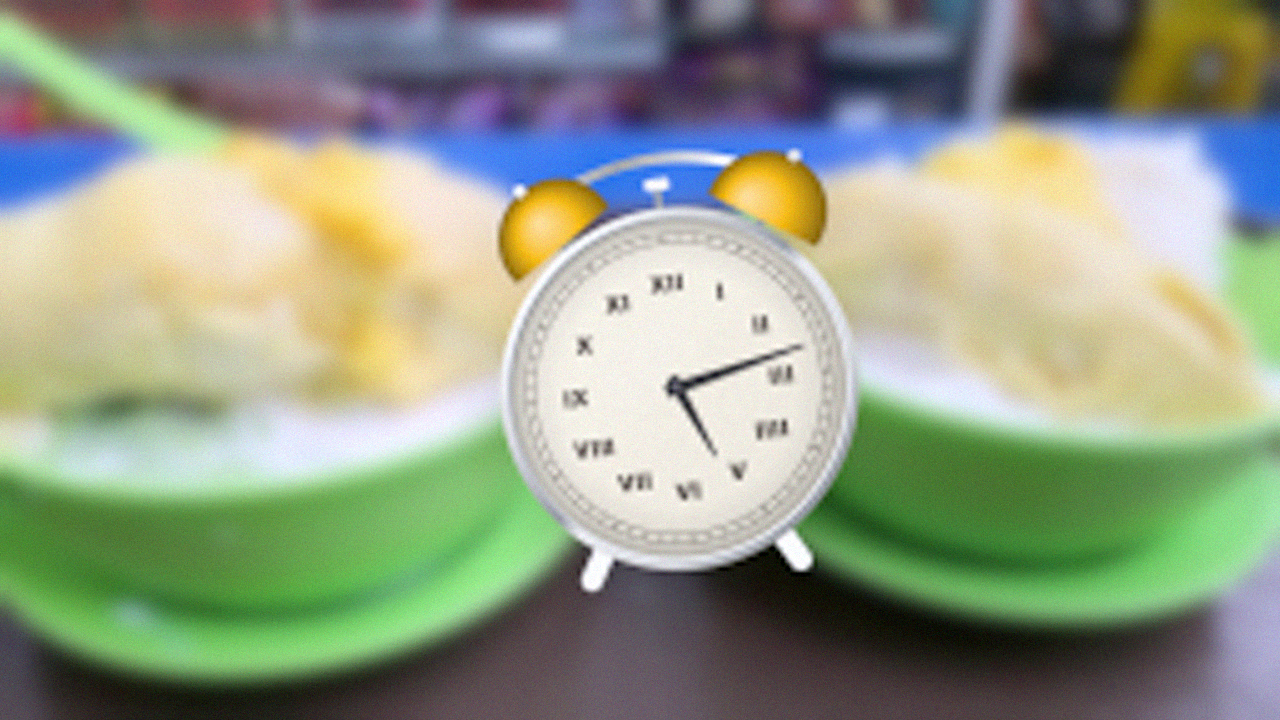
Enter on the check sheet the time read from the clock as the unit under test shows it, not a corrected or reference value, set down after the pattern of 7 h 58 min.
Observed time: 5 h 13 min
